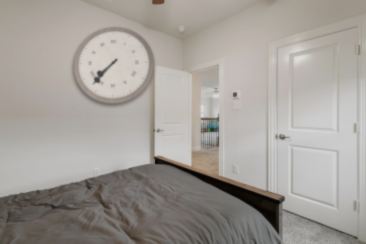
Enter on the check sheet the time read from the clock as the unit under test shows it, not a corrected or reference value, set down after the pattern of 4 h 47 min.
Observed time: 7 h 37 min
